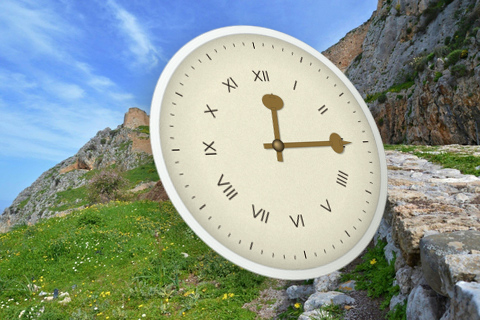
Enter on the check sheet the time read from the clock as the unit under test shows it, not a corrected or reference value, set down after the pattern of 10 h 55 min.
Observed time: 12 h 15 min
